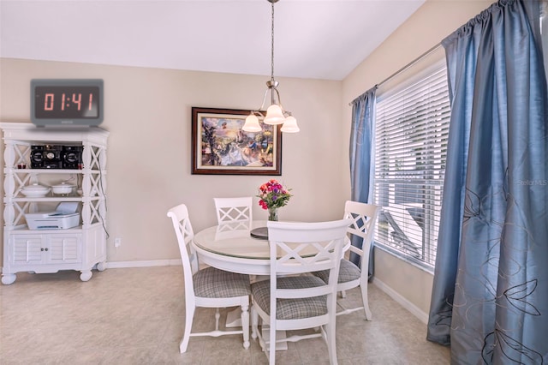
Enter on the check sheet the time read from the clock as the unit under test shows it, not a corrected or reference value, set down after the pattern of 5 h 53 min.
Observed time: 1 h 41 min
